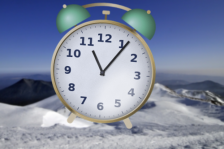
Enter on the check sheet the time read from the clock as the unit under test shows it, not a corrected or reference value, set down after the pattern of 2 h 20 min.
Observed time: 11 h 06 min
